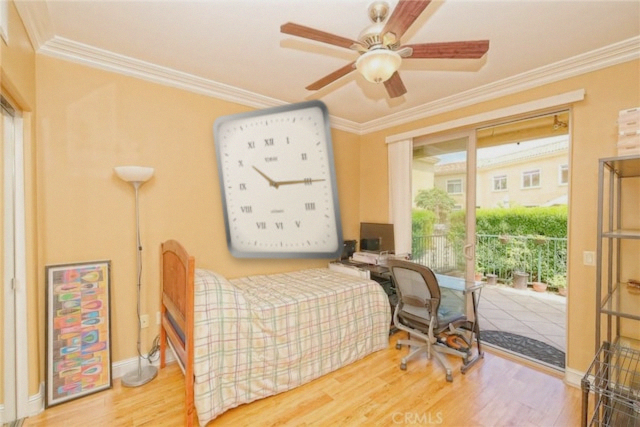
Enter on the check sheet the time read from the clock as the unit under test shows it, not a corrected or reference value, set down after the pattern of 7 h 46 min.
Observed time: 10 h 15 min
